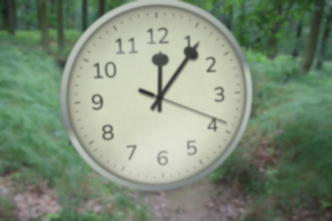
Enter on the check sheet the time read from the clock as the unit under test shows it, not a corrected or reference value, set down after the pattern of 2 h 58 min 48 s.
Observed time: 12 h 06 min 19 s
